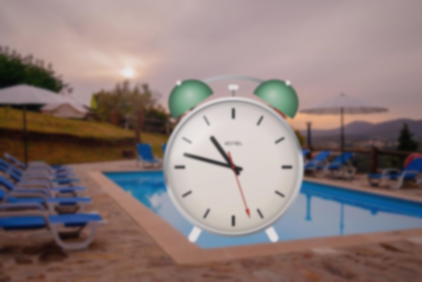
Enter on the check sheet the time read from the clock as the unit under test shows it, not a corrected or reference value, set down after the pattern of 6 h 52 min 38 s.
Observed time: 10 h 47 min 27 s
